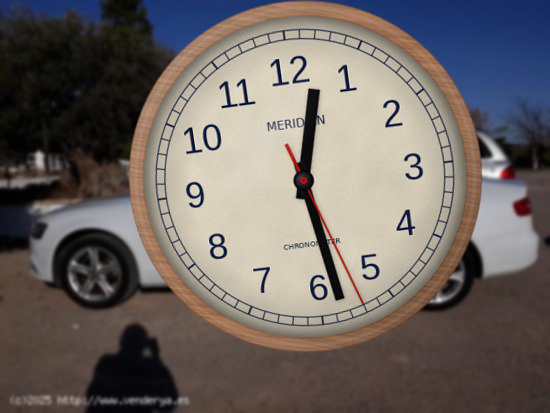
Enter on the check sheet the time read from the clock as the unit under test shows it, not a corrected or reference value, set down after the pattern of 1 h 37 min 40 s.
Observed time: 12 h 28 min 27 s
